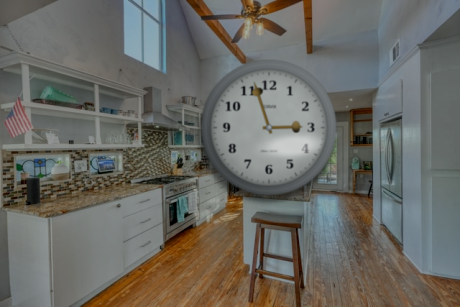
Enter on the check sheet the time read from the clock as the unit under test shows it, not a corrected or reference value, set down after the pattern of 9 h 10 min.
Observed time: 2 h 57 min
